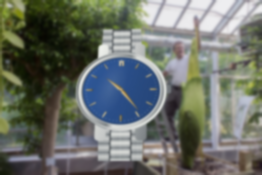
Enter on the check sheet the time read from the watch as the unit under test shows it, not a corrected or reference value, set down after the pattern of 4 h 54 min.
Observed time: 10 h 24 min
